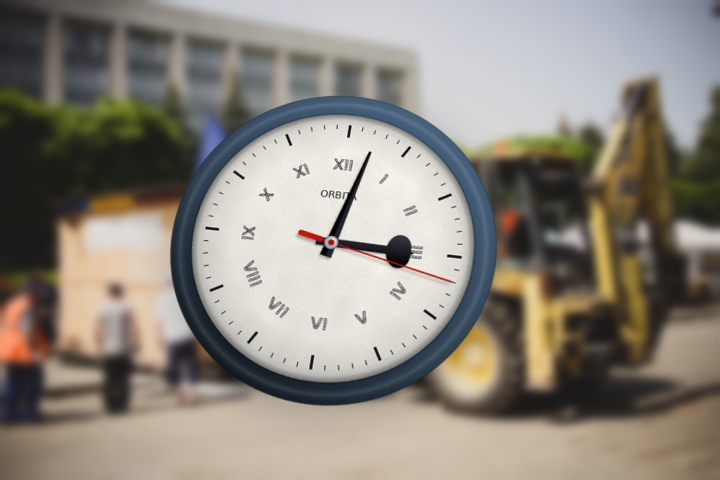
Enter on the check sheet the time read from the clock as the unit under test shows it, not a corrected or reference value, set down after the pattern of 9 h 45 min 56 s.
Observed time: 3 h 02 min 17 s
